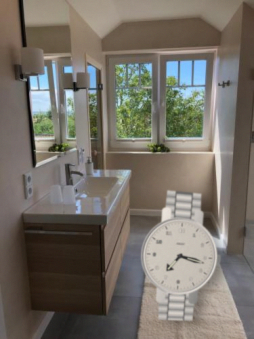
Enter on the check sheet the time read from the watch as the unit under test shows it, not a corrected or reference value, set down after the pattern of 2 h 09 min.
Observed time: 7 h 17 min
